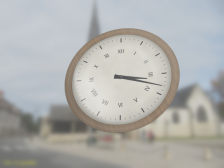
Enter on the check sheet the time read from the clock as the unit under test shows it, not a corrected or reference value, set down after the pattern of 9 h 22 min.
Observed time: 3 h 18 min
